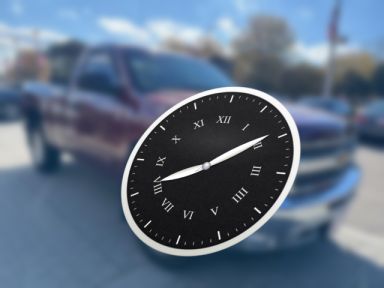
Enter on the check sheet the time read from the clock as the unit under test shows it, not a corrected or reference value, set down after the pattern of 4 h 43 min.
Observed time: 8 h 09 min
